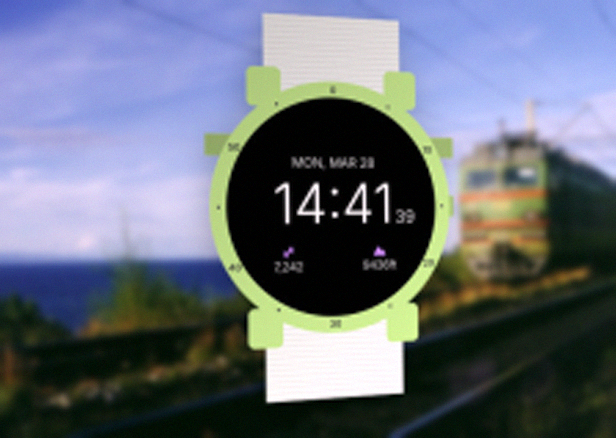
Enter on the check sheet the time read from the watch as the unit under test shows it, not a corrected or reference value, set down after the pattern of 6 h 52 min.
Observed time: 14 h 41 min
